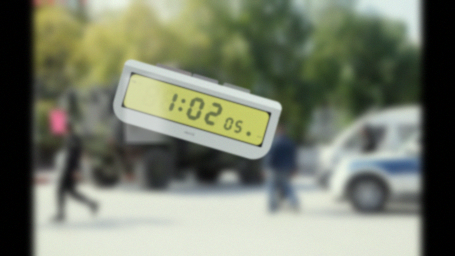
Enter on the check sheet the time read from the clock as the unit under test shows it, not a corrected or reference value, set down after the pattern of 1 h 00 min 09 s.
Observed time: 1 h 02 min 05 s
